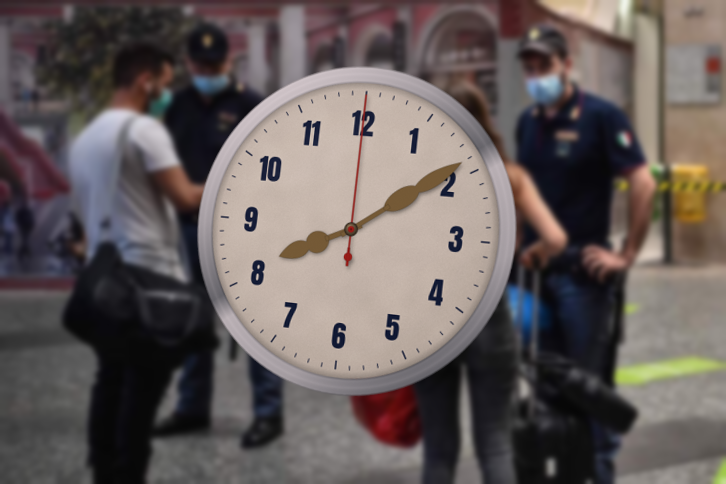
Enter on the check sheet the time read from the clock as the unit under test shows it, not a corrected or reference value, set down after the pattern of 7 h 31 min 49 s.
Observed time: 8 h 09 min 00 s
